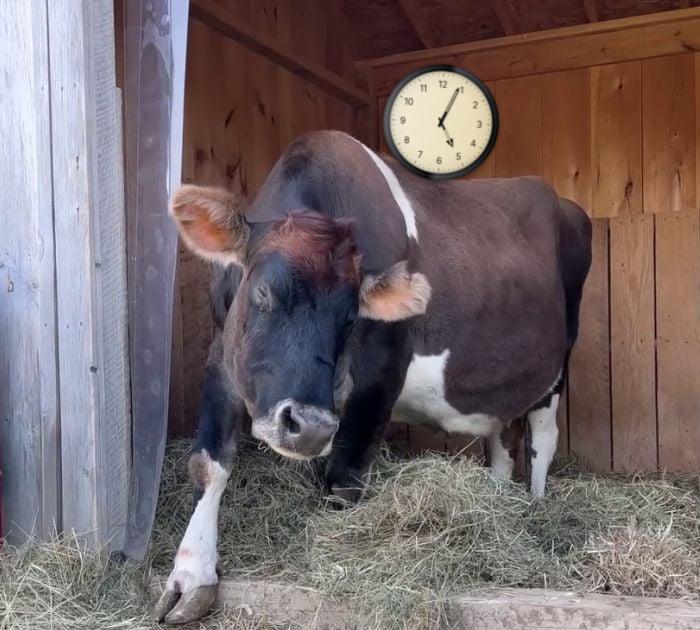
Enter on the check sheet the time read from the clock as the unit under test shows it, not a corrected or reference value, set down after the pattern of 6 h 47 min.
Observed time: 5 h 04 min
